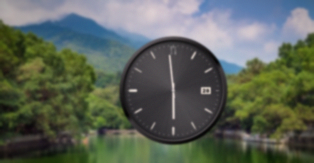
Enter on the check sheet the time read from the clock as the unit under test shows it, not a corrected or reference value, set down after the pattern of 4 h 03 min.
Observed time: 5 h 59 min
